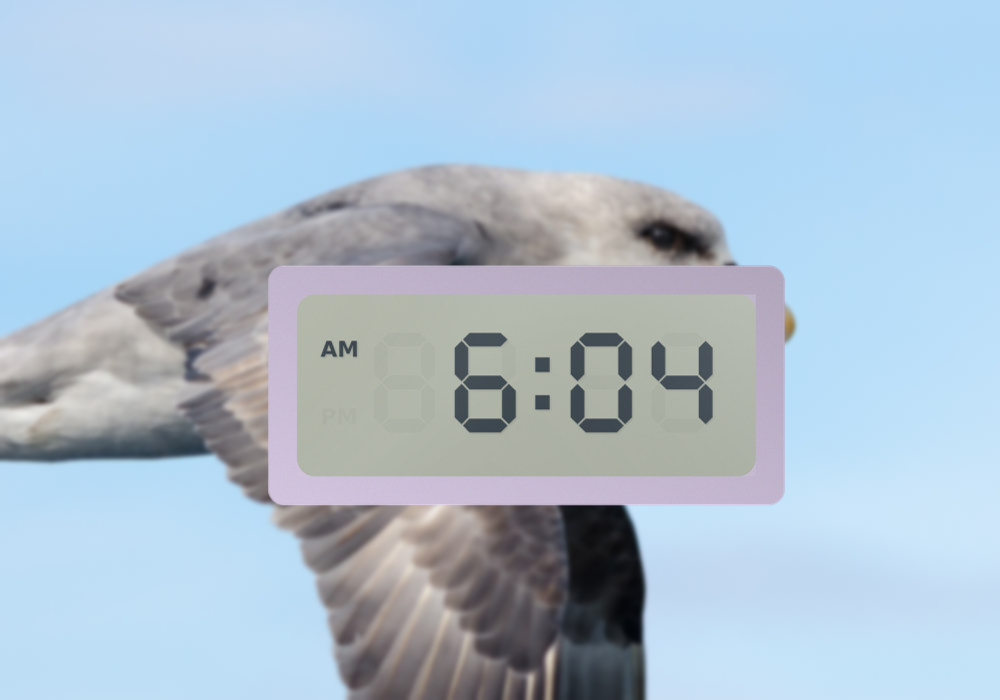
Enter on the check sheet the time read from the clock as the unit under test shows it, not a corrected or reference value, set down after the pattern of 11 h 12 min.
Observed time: 6 h 04 min
